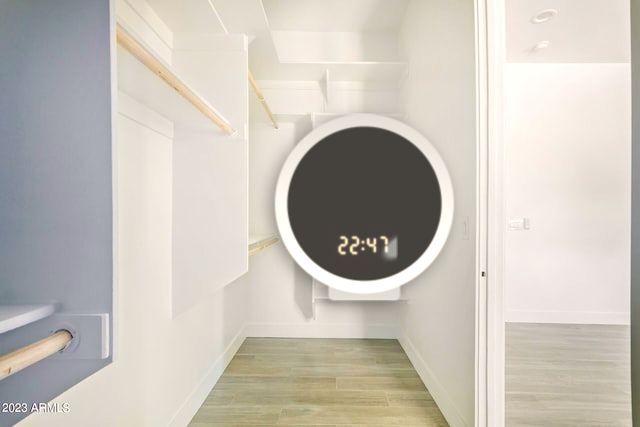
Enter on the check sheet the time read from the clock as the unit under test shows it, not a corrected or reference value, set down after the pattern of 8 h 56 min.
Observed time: 22 h 47 min
